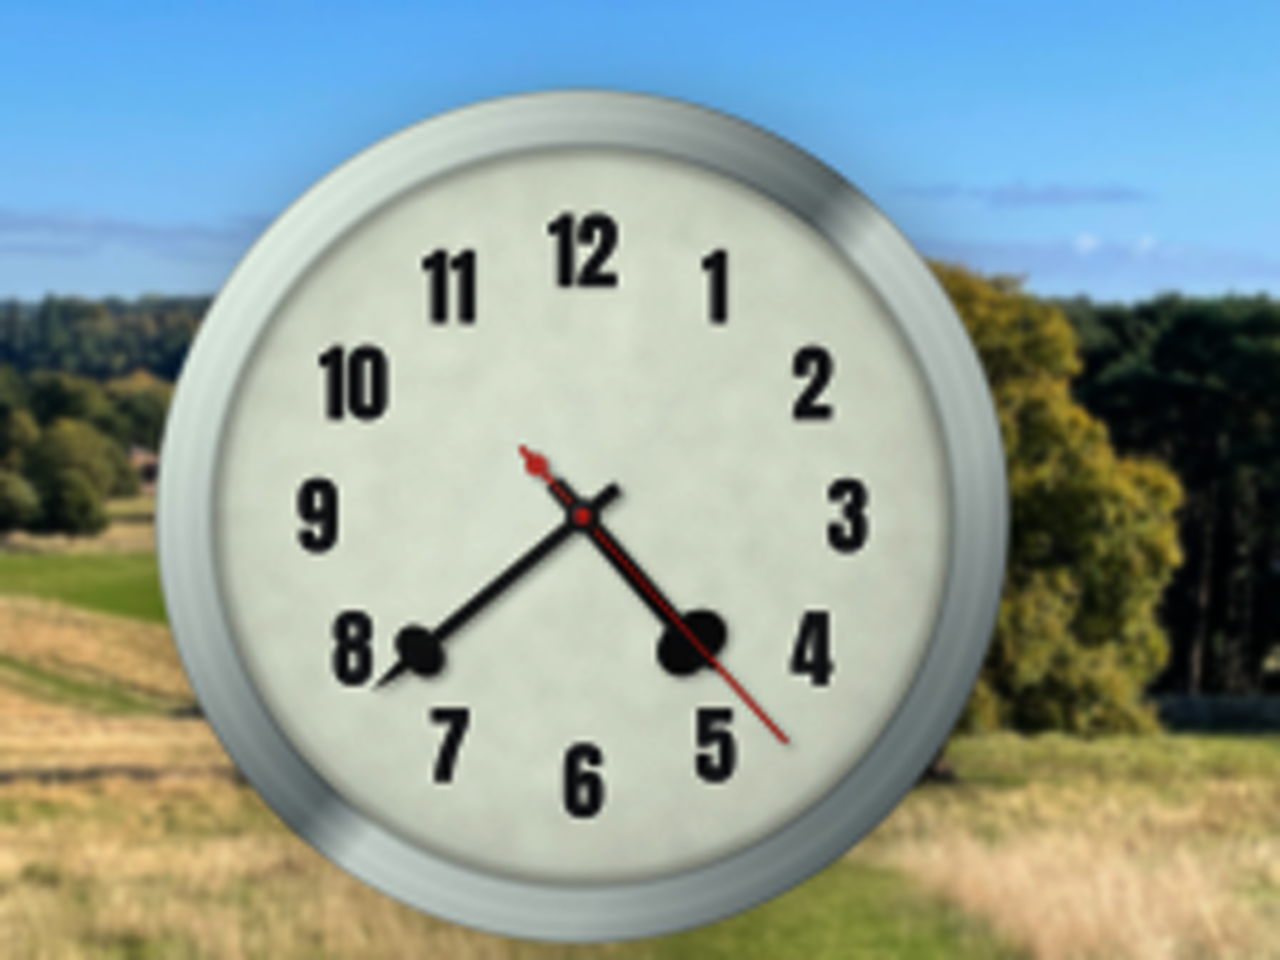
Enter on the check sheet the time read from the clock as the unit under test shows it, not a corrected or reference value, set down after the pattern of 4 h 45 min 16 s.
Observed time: 4 h 38 min 23 s
